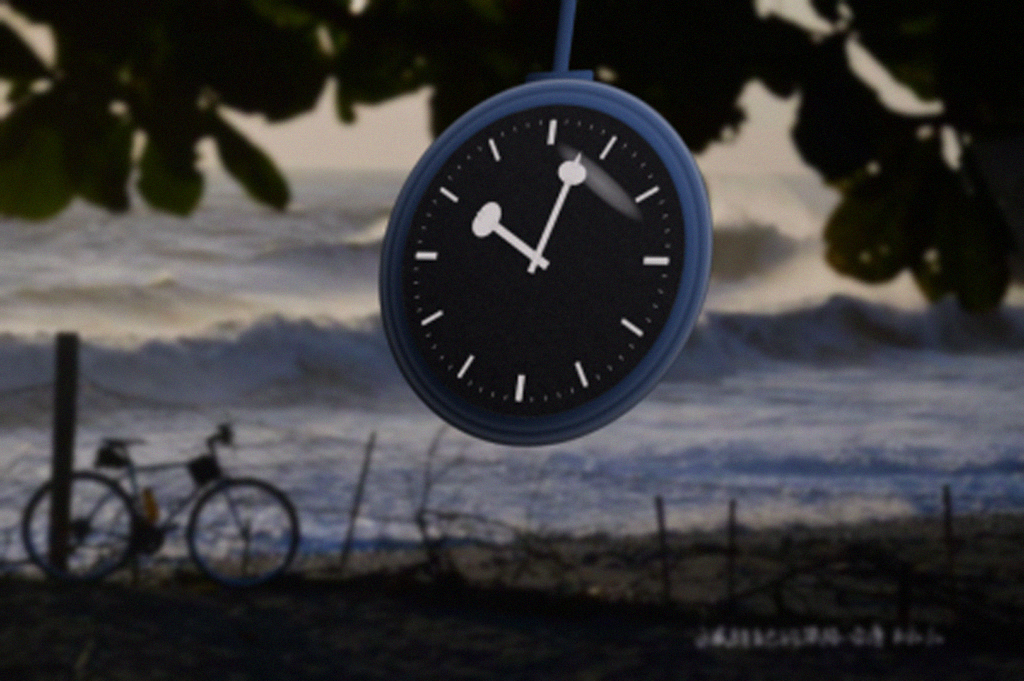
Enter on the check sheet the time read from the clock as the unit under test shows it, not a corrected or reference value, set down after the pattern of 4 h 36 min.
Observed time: 10 h 03 min
